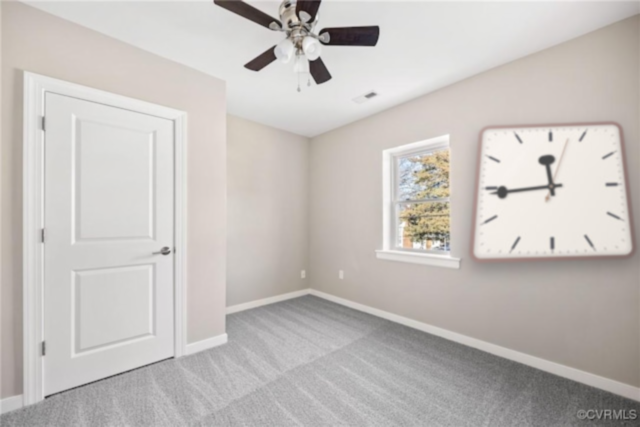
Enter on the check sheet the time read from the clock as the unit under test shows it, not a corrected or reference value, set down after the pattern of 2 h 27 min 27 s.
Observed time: 11 h 44 min 03 s
